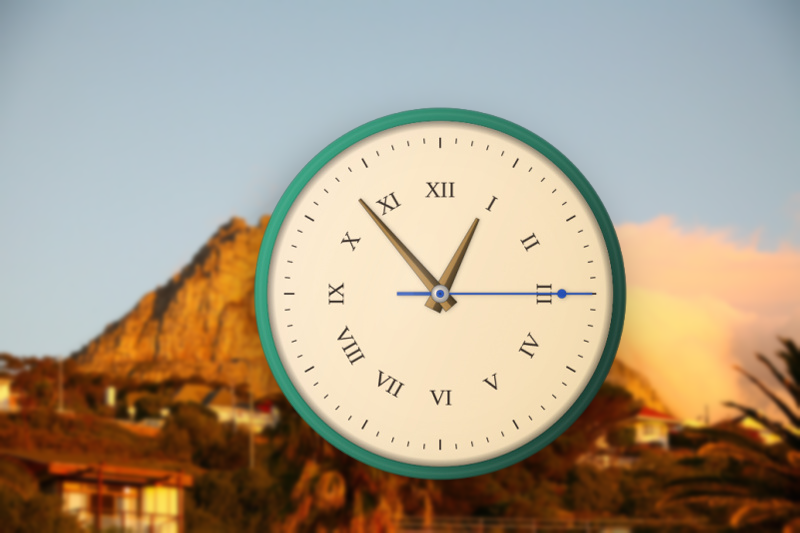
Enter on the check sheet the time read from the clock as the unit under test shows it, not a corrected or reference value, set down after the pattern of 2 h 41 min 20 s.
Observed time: 12 h 53 min 15 s
